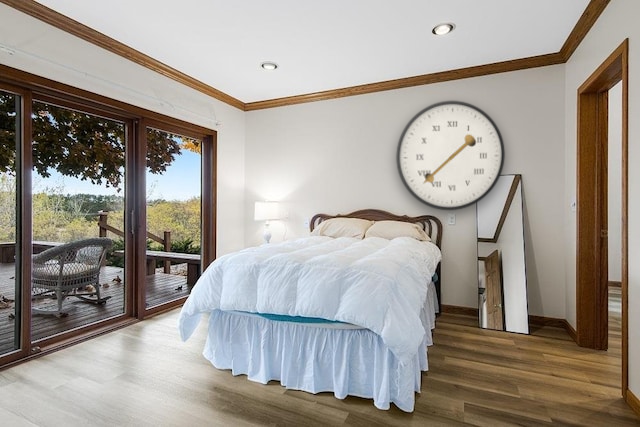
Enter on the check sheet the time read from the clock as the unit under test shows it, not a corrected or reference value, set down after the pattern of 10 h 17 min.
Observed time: 1 h 38 min
